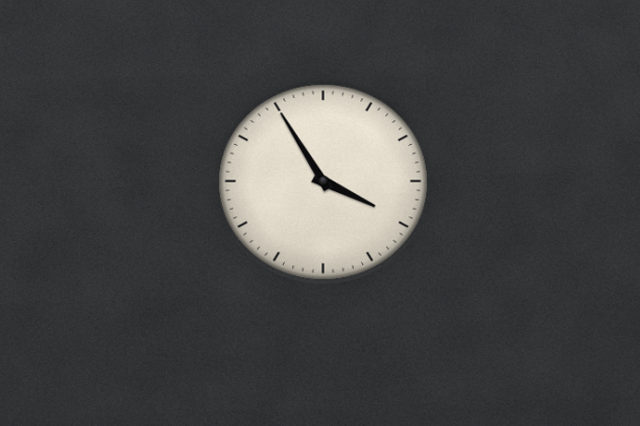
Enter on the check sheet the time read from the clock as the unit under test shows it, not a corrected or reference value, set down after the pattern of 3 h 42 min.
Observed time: 3 h 55 min
